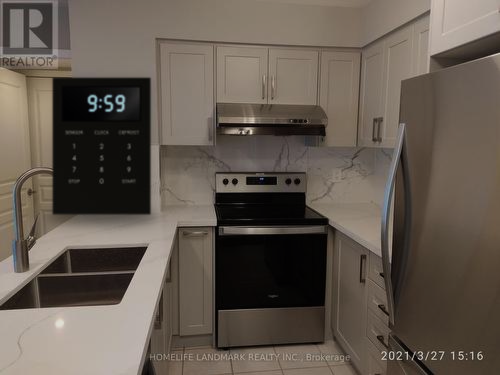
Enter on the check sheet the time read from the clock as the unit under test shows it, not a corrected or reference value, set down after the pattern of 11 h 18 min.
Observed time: 9 h 59 min
